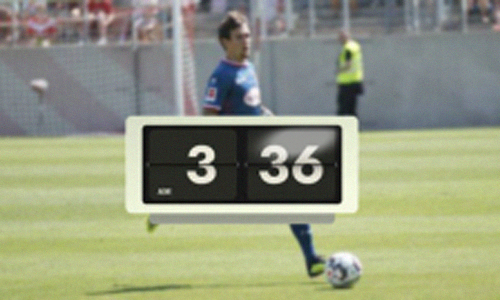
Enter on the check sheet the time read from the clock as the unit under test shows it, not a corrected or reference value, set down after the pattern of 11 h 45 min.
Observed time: 3 h 36 min
